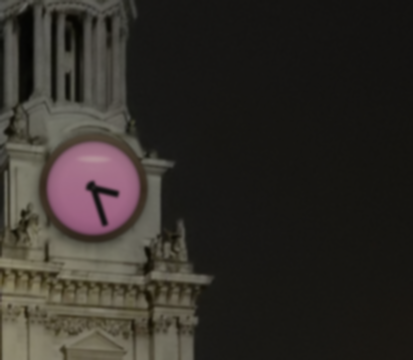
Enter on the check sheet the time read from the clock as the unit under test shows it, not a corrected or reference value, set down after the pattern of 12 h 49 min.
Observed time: 3 h 27 min
